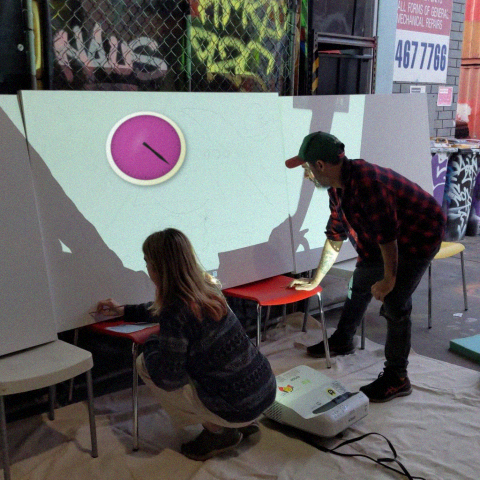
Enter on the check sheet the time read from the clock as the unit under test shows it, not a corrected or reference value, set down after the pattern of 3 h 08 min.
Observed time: 4 h 22 min
